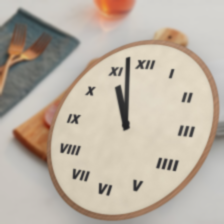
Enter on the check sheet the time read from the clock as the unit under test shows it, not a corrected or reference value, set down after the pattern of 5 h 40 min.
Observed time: 10 h 57 min
